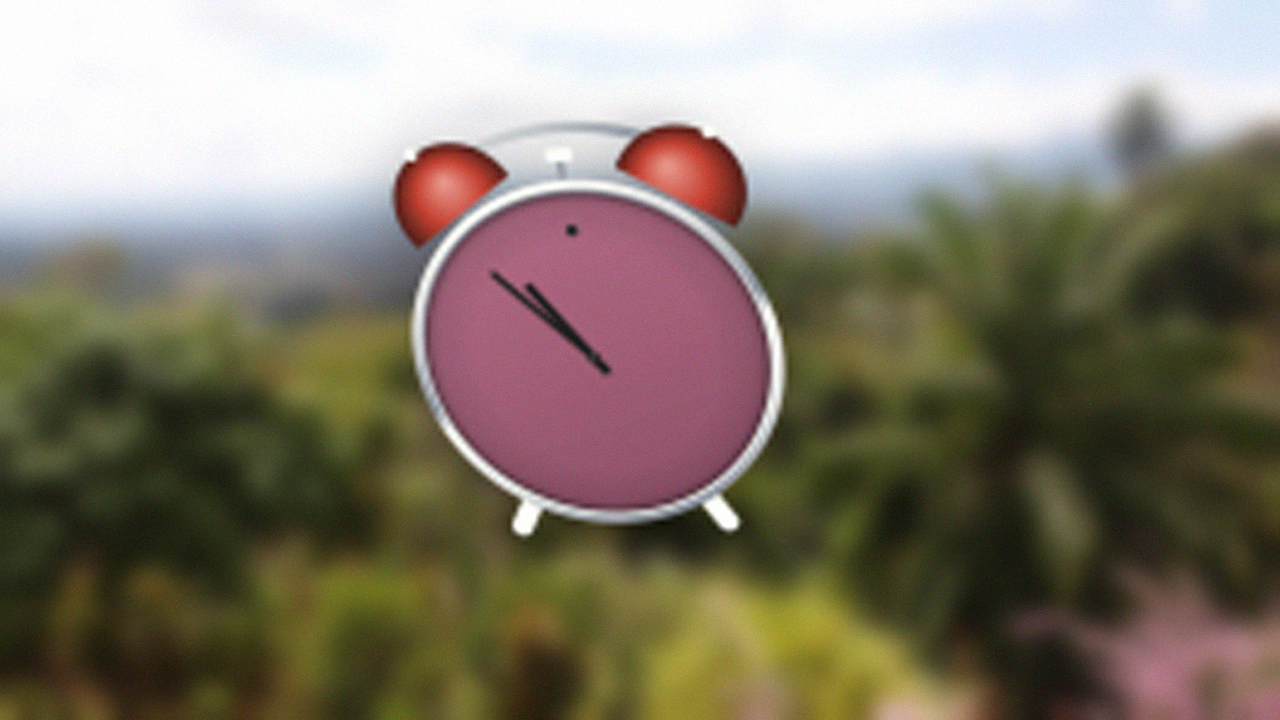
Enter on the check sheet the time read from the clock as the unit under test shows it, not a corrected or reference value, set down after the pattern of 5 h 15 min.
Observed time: 10 h 53 min
